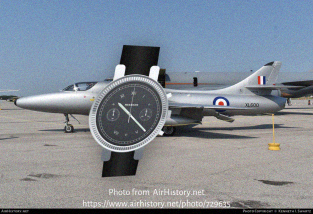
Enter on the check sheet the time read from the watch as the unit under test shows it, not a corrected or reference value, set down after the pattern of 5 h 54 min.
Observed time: 10 h 22 min
